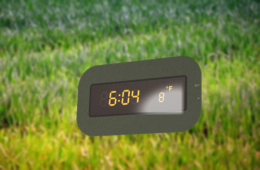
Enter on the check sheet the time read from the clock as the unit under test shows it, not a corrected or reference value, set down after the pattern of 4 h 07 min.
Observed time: 6 h 04 min
